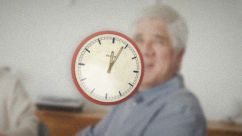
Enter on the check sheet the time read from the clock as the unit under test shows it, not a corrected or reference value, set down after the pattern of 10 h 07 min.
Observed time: 12 h 04 min
